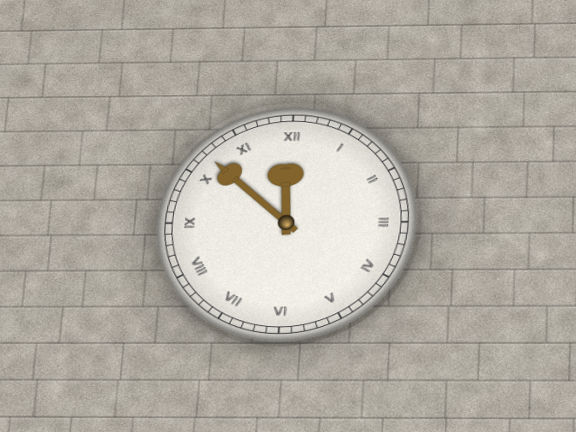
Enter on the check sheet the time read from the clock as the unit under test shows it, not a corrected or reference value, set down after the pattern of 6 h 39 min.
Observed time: 11 h 52 min
